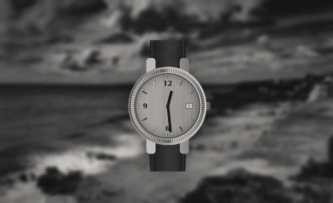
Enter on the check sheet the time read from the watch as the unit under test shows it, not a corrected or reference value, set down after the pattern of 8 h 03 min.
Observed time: 12 h 29 min
